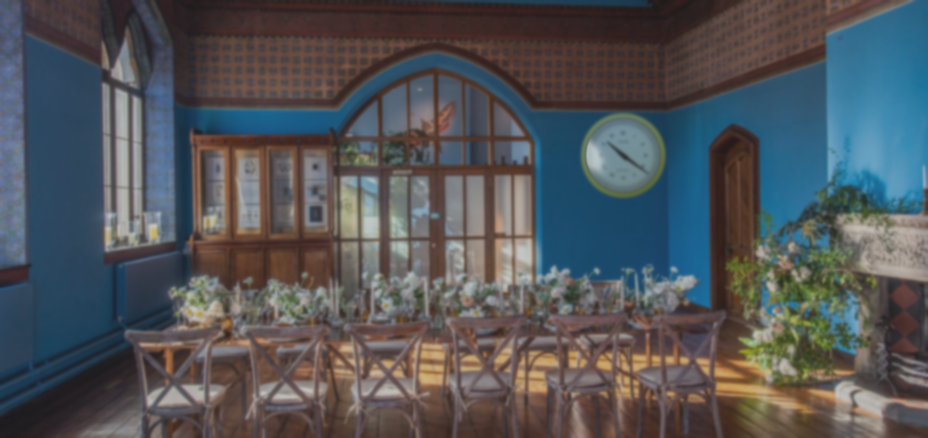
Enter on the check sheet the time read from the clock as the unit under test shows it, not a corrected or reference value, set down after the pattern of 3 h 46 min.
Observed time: 10 h 21 min
